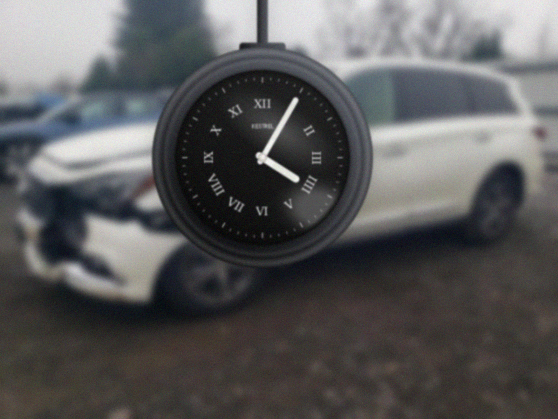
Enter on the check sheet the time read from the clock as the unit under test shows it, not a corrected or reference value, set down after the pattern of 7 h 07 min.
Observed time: 4 h 05 min
